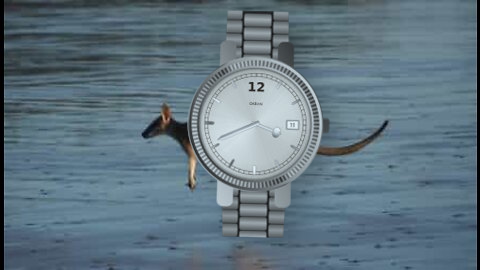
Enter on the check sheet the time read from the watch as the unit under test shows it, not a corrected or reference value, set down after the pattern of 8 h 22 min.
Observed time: 3 h 41 min
